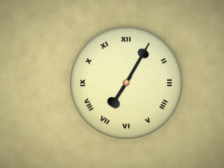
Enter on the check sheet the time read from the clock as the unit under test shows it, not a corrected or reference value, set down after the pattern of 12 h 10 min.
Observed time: 7 h 05 min
